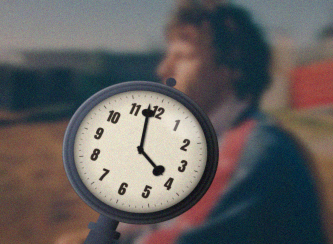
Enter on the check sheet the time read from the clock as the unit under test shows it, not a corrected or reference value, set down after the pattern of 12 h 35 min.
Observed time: 3 h 58 min
